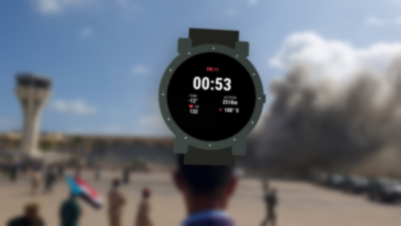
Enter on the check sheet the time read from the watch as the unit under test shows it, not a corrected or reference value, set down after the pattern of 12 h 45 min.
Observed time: 0 h 53 min
